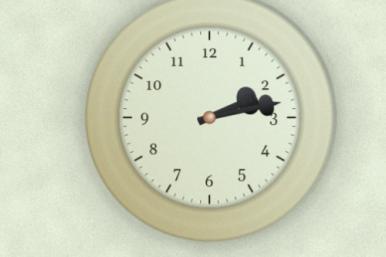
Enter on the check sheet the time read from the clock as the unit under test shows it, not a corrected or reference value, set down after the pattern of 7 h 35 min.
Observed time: 2 h 13 min
